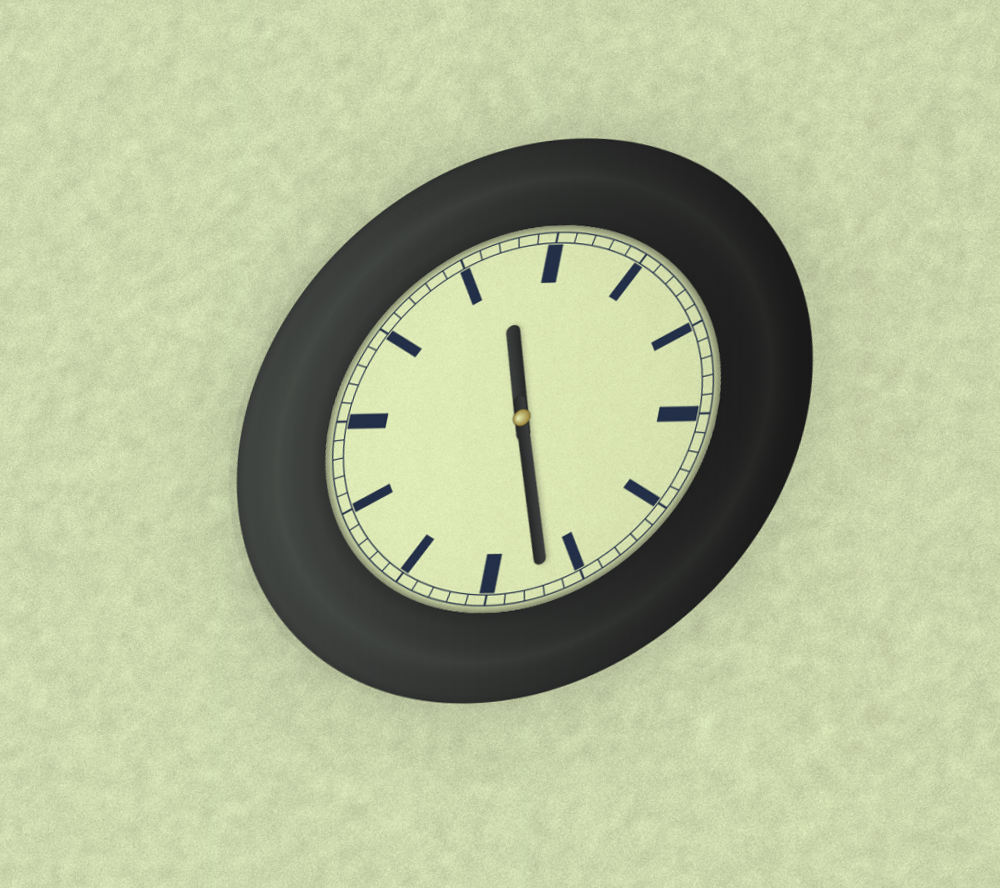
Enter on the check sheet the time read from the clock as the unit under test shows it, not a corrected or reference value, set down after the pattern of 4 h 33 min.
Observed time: 11 h 27 min
